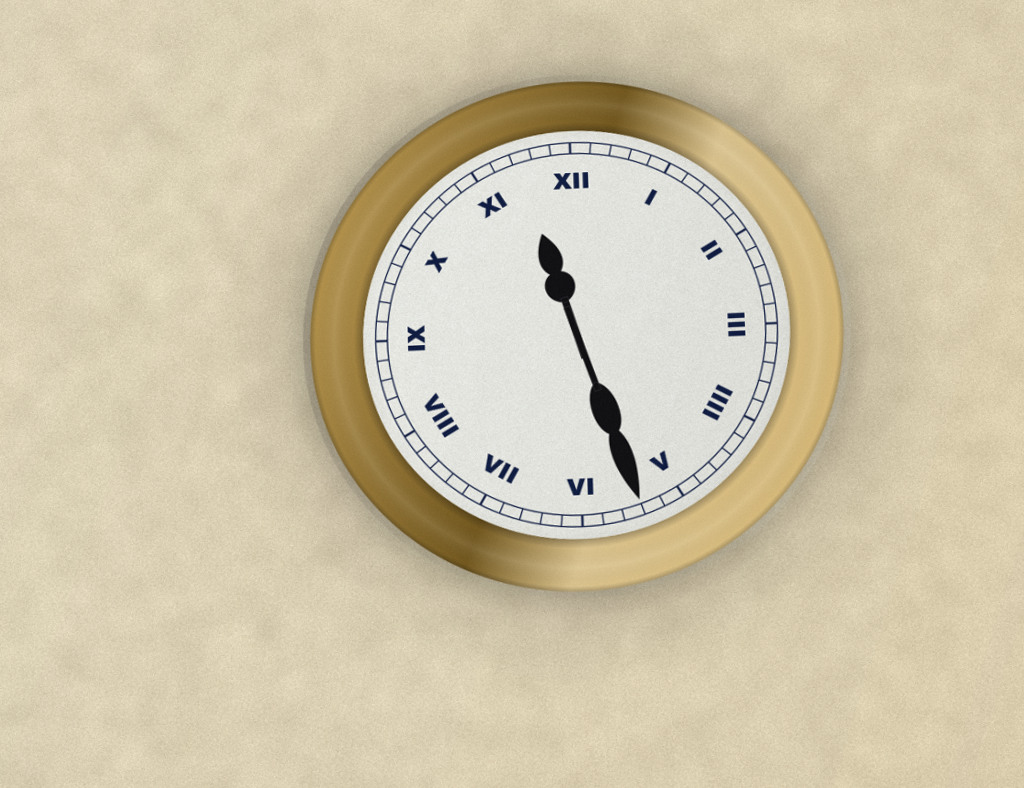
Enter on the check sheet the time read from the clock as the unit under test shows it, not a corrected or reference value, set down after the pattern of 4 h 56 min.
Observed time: 11 h 27 min
